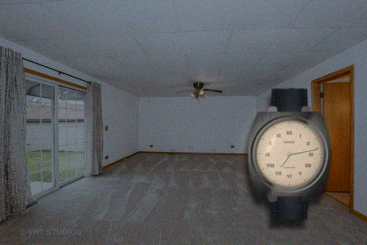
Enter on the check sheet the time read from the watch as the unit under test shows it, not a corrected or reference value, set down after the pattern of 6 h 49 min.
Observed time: 7 h 13 min
